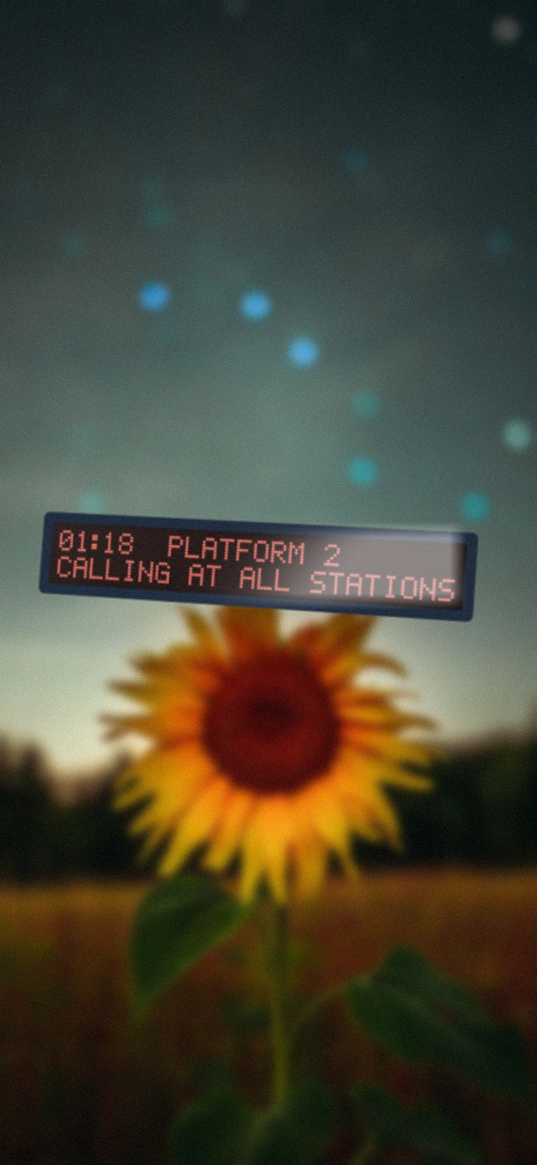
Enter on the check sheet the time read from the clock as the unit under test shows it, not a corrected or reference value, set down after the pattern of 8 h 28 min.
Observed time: 1 h 18 min
